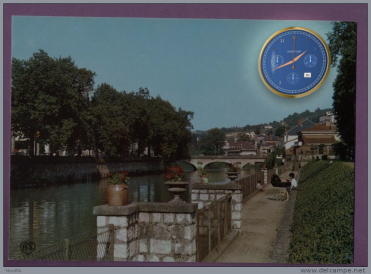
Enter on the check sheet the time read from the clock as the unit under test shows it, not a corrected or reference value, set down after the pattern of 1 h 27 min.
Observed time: 1 h 41 min
